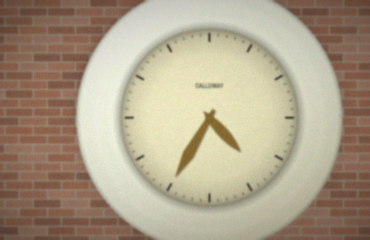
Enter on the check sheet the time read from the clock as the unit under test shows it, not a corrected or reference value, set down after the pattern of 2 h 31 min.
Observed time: 4 h 35 min
